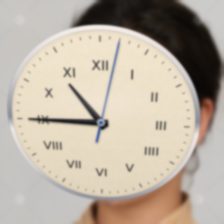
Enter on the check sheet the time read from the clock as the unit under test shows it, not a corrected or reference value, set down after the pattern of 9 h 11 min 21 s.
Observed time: 10 h 45 min 02 s
